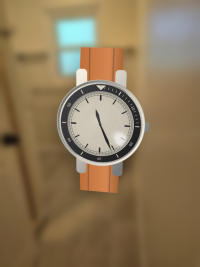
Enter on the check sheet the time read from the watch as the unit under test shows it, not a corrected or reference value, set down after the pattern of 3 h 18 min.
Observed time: 11 h 26 min
